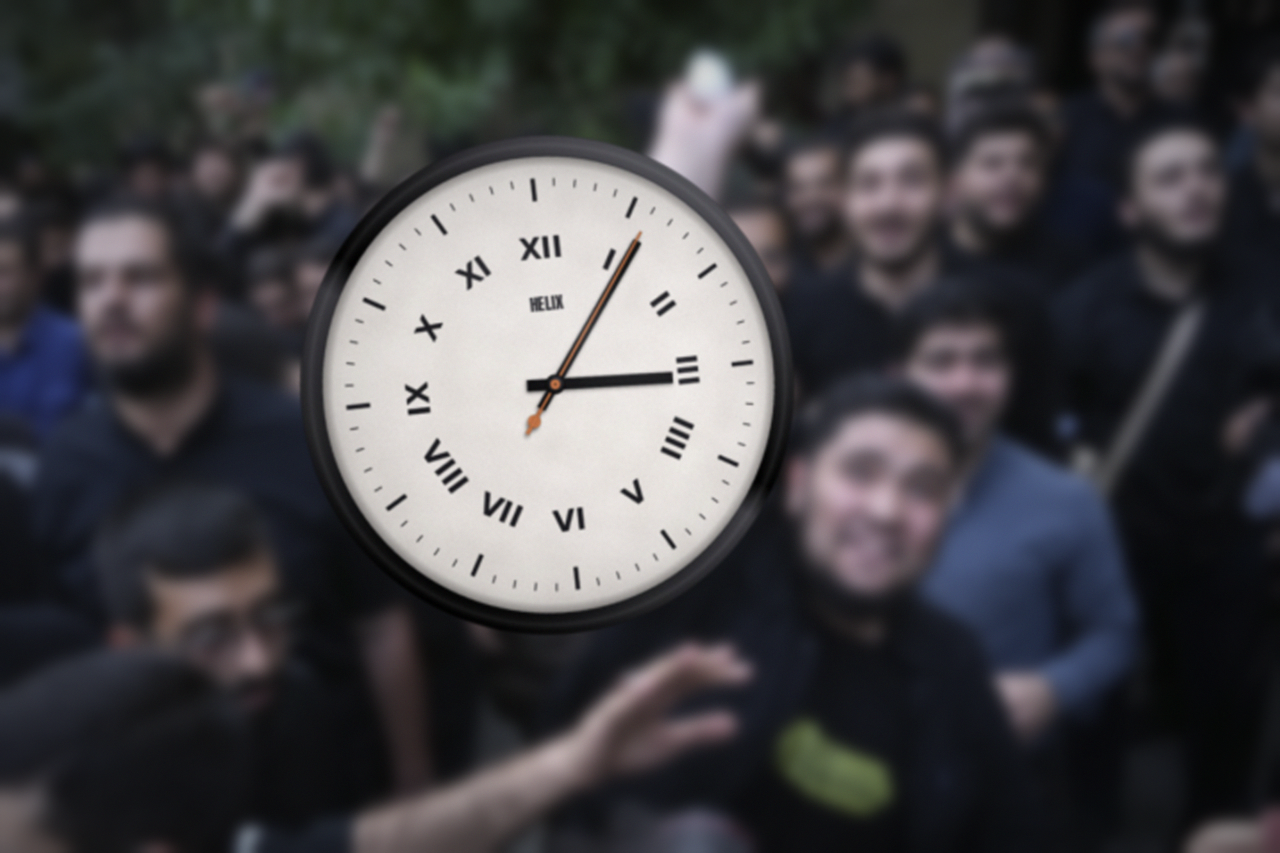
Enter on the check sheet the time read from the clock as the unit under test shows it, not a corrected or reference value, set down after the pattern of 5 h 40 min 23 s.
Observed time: 3 h 06 min 06 s
